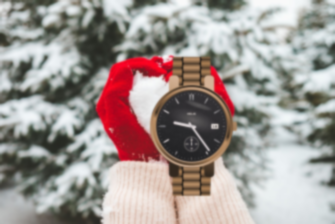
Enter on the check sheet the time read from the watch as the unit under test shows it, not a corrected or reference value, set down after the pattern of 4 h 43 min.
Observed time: 9 h 24 min
